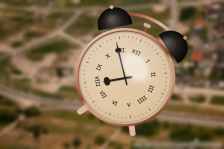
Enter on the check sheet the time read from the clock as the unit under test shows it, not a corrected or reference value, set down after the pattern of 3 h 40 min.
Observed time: 7 h 54 min
